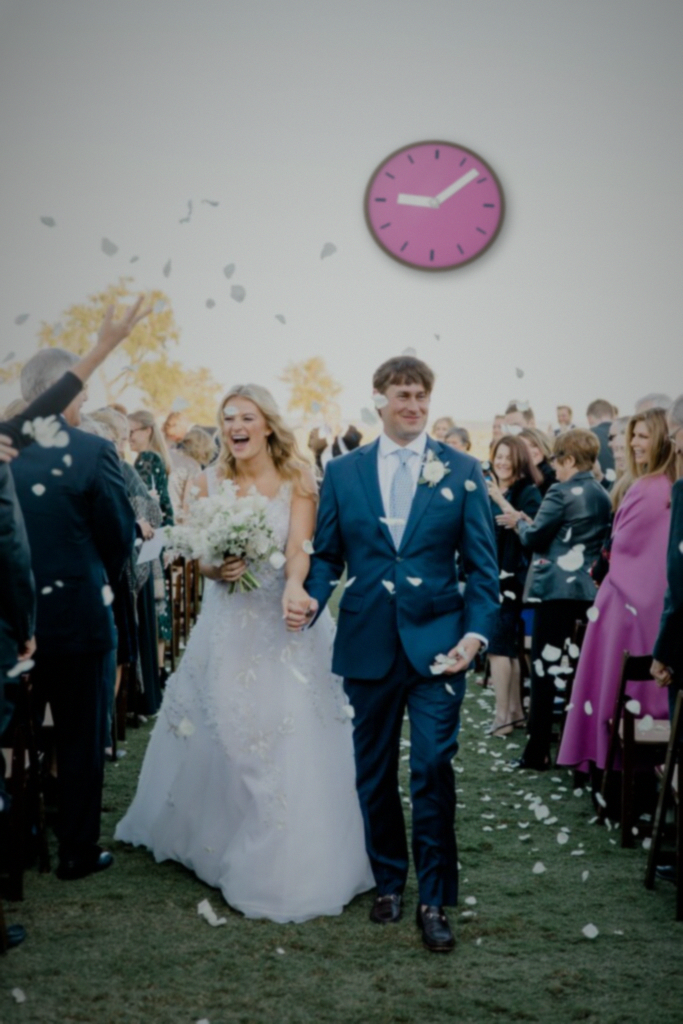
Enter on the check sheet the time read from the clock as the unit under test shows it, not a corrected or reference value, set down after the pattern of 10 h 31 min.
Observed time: 9 h 08 min
